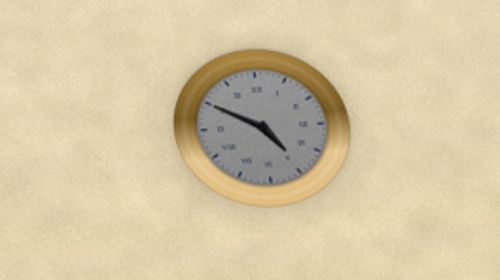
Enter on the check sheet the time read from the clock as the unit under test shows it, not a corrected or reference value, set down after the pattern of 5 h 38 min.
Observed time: 4 h 50 min
